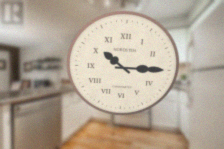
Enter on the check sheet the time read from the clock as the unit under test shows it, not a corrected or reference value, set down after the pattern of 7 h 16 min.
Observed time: 10 h 15 min
